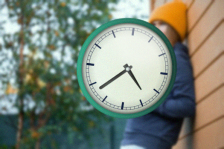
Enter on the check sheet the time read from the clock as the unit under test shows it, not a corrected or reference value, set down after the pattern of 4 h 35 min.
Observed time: 4 h 38 min
